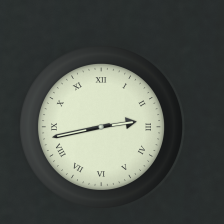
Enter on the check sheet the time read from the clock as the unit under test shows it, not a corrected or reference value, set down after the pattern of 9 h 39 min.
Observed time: 2 h 43 min
